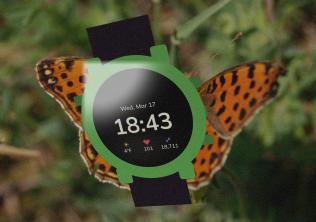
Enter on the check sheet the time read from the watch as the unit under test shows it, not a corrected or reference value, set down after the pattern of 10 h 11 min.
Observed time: 18 h 43 min
